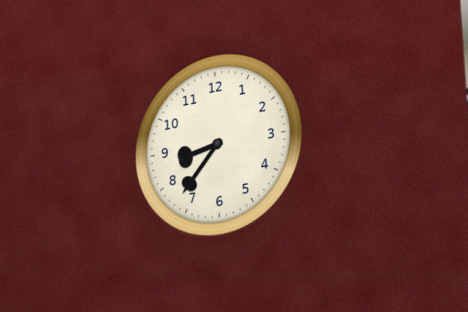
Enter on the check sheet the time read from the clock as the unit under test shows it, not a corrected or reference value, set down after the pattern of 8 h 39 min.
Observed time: 8 h 37 min
